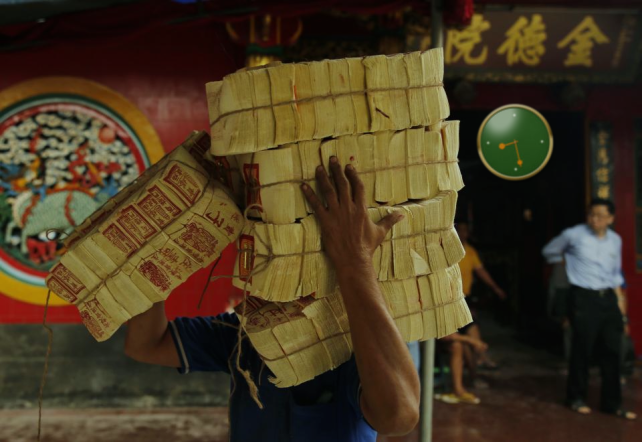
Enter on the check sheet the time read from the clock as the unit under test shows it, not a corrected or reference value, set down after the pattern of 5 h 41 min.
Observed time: 8 h 28 min
